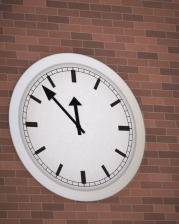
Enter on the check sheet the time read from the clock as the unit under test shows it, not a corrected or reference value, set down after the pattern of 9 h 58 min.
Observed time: 11 h 53 min
